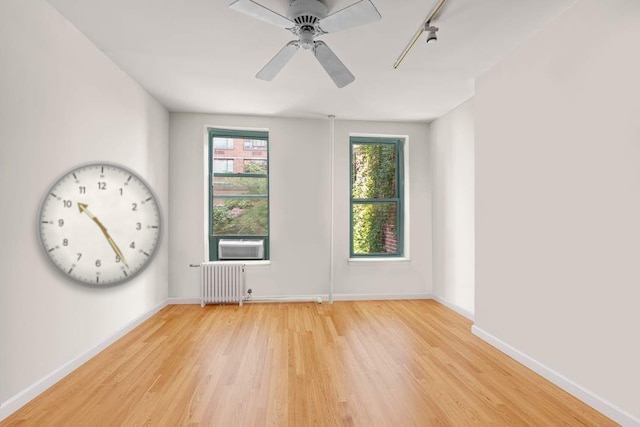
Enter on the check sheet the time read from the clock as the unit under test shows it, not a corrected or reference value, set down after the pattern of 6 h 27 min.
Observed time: 10 h 24 min
